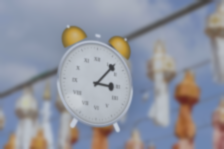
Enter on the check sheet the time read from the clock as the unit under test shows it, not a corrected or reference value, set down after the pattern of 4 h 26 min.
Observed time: 3 h 07 min
